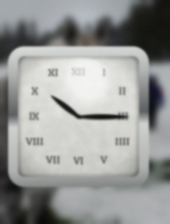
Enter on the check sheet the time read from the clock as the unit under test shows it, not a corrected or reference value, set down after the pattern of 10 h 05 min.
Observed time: 10 h 15 min
